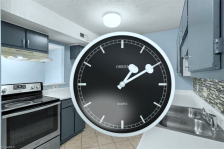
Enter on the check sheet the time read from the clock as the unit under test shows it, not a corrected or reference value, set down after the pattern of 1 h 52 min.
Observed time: 1 h 10 min
